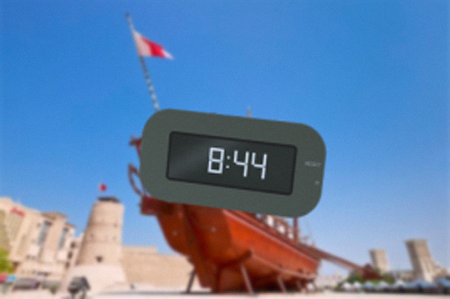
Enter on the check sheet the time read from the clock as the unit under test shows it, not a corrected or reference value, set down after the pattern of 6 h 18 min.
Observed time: 8 h 44 min
